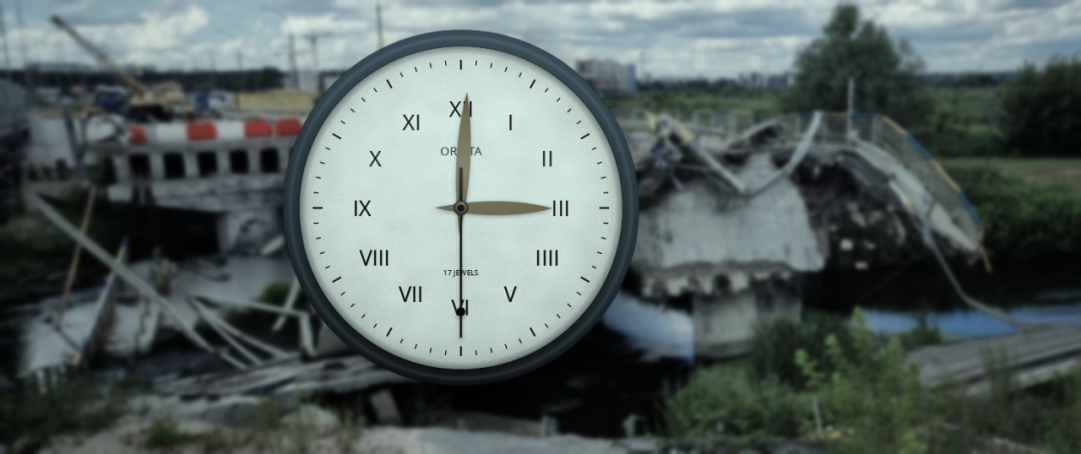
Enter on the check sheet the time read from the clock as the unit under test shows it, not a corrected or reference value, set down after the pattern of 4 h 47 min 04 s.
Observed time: 3 h 00 min 30 s
